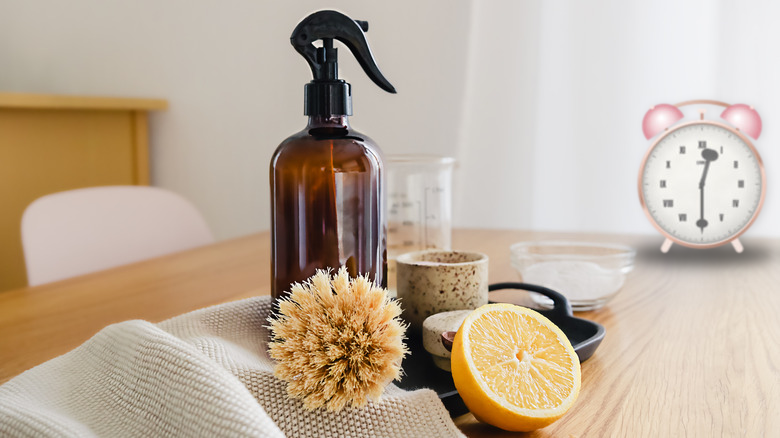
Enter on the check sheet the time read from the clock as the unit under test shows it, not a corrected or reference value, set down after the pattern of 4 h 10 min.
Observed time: 12 h 30 min
